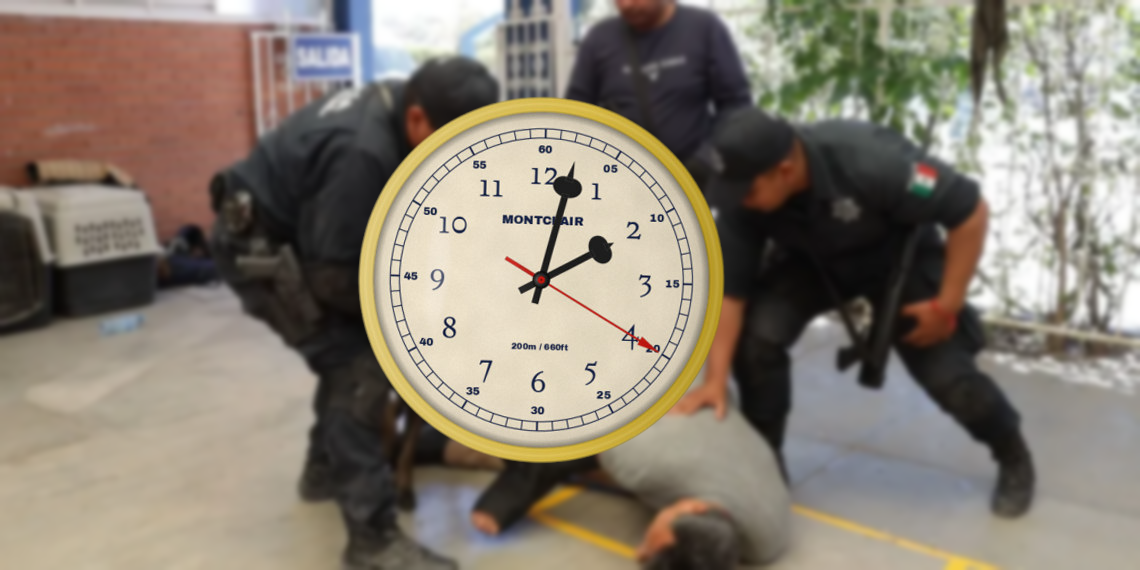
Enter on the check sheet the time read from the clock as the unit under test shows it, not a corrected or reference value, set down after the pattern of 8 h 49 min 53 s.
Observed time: 2 h 02 min 20 s
